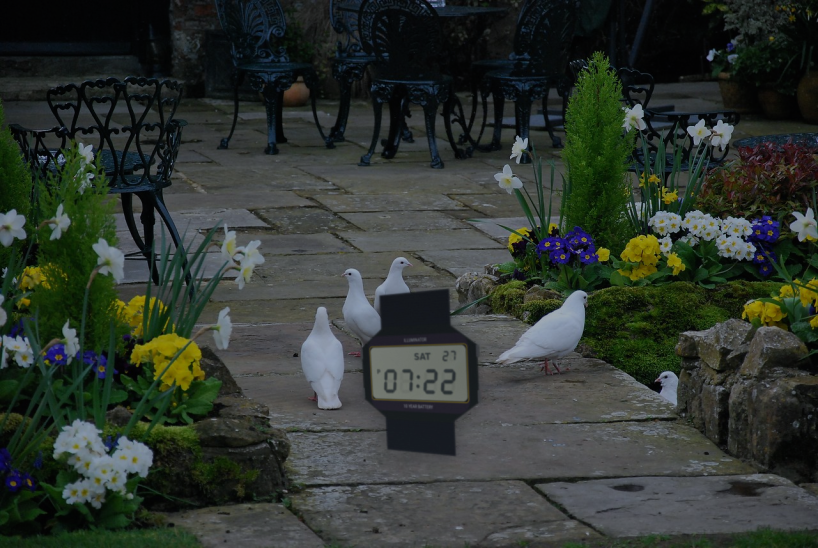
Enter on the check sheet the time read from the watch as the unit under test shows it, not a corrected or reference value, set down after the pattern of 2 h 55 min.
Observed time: 7 h 22 min
